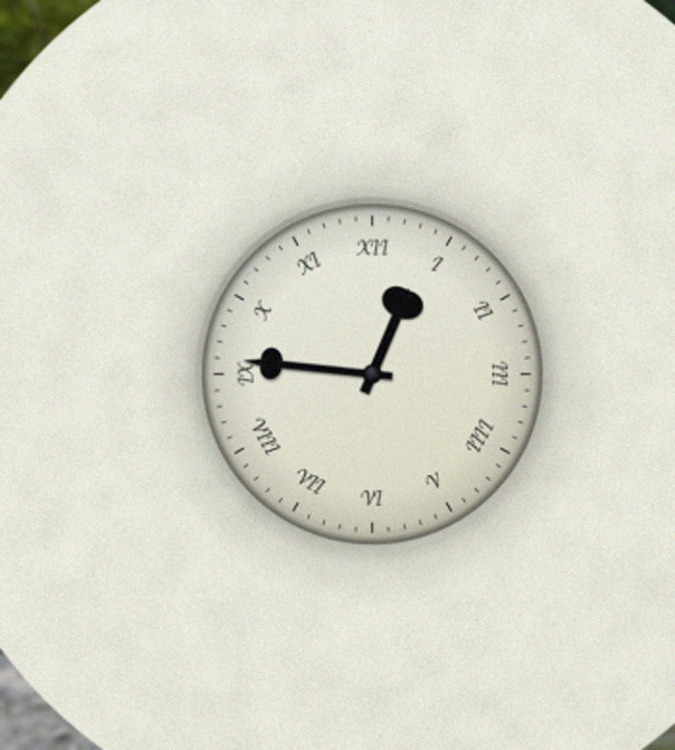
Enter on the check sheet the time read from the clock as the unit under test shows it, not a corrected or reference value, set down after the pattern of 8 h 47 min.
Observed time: 12 h 46 min
